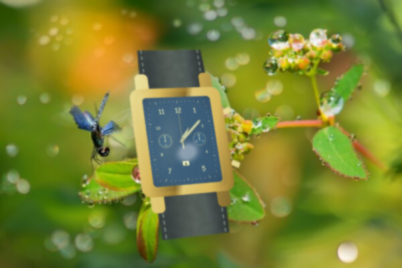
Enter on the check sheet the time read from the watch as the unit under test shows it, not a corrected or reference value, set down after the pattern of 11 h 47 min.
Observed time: 1 h 08 min
